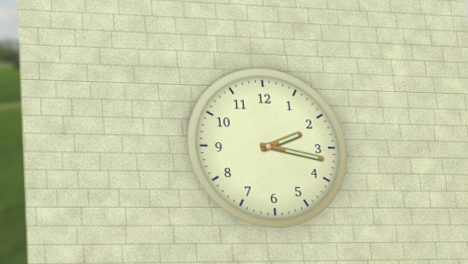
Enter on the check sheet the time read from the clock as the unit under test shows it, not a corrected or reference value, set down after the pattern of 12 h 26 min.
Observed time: 2 h 17 min
